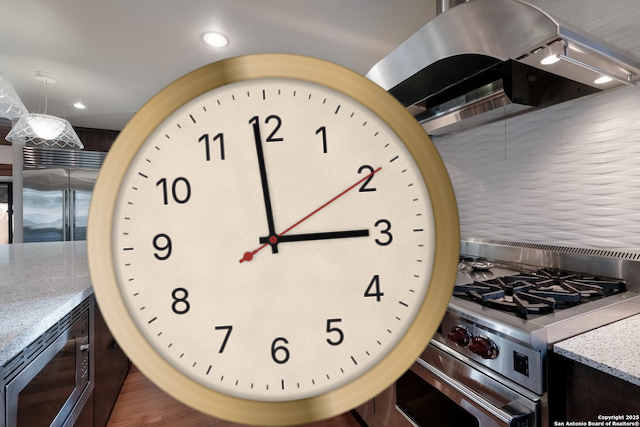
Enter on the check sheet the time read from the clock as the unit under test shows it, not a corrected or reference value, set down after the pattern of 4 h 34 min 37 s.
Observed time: 2 h 59 min 10 s
